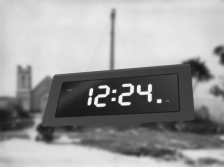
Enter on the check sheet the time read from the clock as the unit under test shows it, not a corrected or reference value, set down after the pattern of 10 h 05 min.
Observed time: 12 h 24 min
